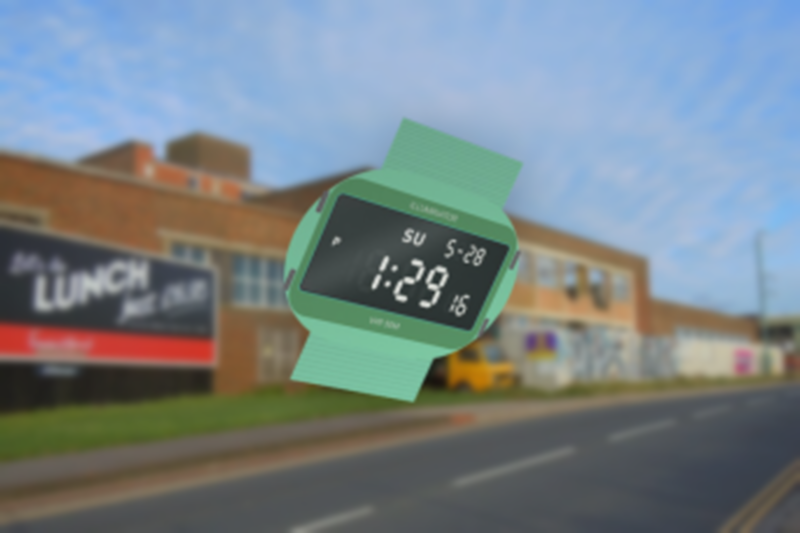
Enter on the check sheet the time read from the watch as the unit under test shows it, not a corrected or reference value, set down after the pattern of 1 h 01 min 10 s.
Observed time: 1 h 29 min 16 s
